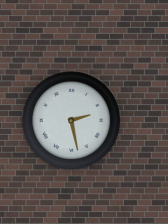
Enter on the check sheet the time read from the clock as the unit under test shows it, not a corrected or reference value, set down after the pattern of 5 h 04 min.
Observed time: 2 h 28 min
